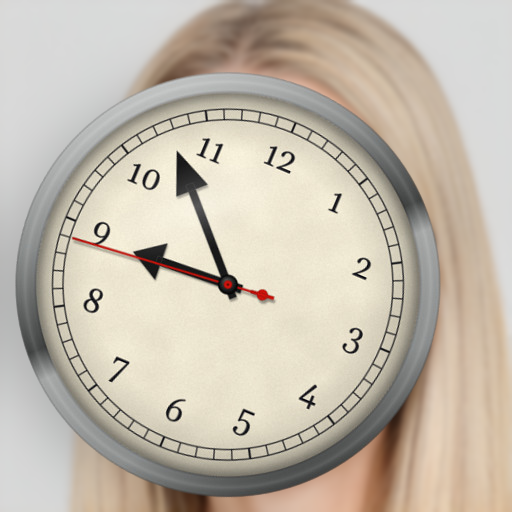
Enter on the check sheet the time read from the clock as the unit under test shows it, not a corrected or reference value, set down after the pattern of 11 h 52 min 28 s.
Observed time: 8 h 52 min 44 s
